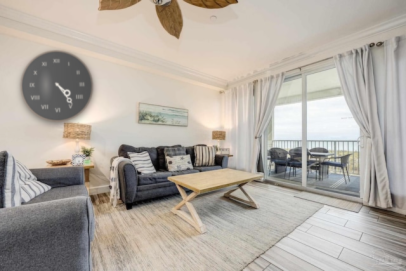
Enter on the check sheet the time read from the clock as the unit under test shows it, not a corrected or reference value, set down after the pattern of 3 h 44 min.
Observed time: 4 h 24 min
